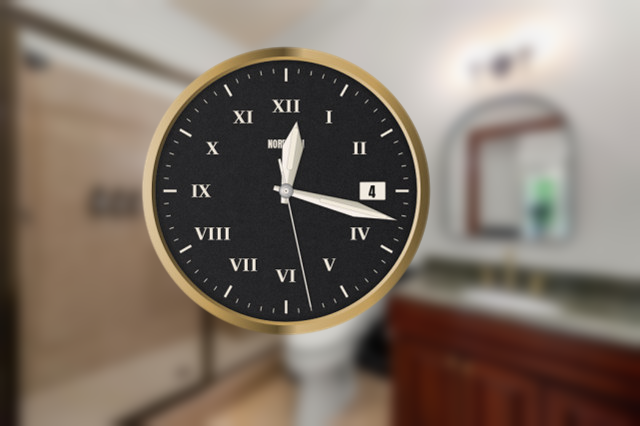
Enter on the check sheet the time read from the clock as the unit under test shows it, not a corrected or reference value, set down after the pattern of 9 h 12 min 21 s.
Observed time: 12 h 17 min 28 s
